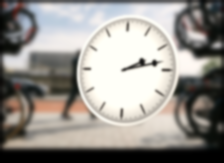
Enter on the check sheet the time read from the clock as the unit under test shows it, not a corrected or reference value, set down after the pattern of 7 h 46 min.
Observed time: 2 h 13 min
